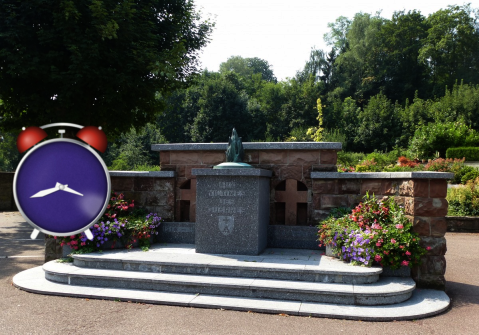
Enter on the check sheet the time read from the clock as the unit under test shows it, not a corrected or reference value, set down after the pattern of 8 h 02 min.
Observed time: 3 h 42 min
